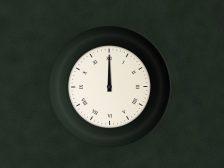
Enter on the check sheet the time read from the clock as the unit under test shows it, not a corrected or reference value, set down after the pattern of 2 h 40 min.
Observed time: 12 h 00 min
